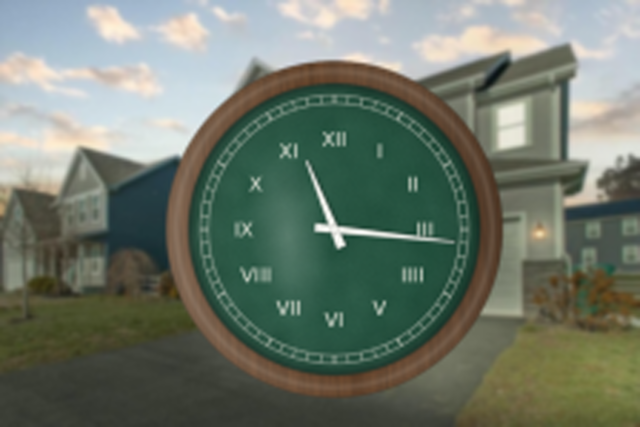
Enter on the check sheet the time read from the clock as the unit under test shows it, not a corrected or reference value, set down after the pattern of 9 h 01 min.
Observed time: 11 h 16 min
